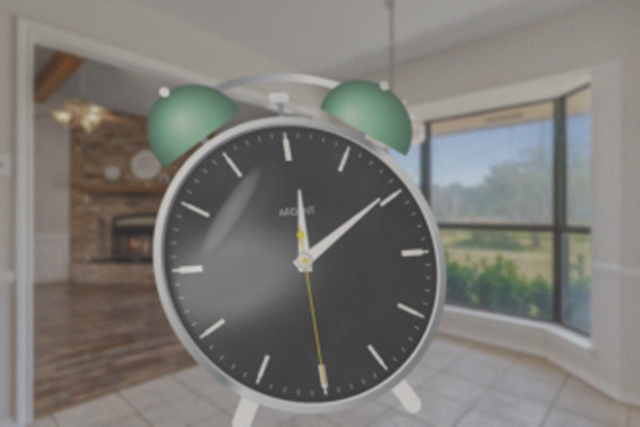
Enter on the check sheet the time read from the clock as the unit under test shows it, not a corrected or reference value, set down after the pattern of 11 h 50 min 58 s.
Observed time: 12 h 09 min 30 s
